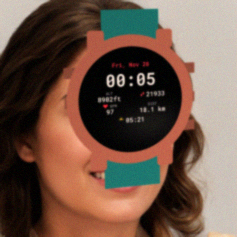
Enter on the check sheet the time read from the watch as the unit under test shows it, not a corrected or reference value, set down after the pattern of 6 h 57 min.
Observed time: 0 h 05 min
